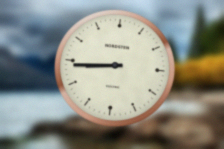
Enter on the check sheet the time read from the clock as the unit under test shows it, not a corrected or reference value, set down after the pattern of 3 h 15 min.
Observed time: 8 h 44 min
